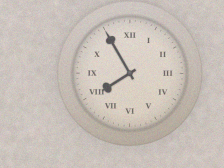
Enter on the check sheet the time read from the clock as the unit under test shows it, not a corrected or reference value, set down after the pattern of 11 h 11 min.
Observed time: 7 h 55 min
